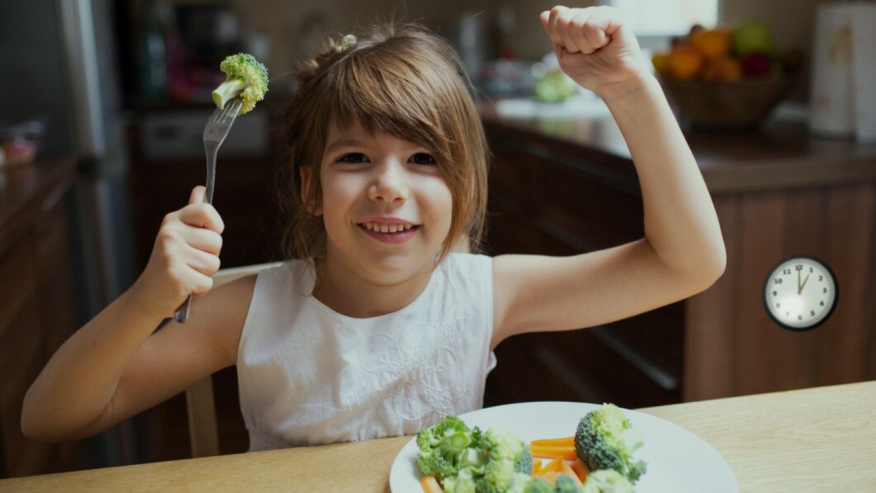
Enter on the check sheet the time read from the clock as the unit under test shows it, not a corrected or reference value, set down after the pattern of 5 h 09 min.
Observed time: 1 h 00 min
